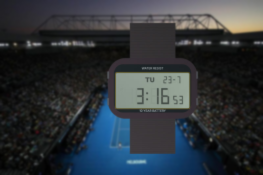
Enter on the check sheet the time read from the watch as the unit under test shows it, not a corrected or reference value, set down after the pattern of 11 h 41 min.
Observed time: 3 h 16 min
